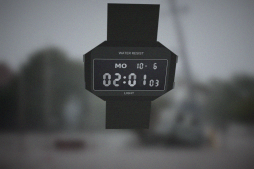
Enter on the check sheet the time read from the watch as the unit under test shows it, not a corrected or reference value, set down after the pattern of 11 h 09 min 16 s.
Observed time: 2 h 01 min 03 s
